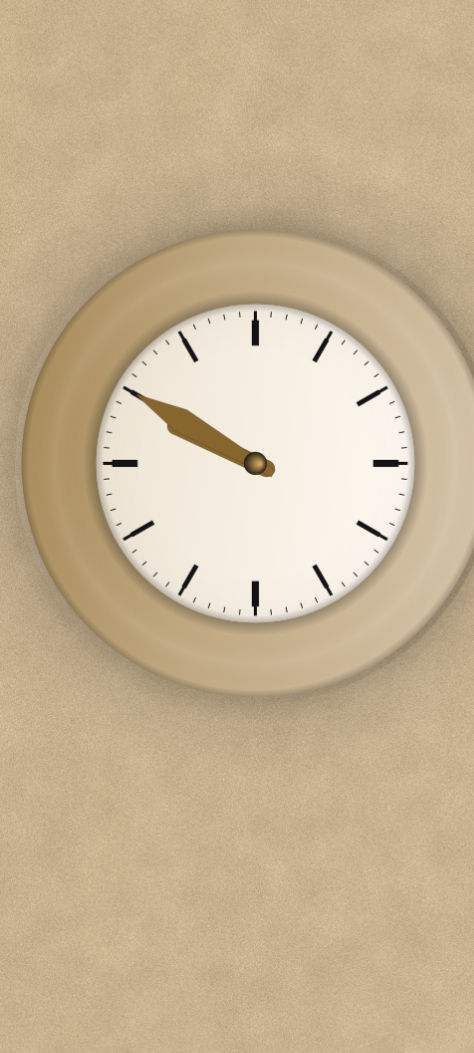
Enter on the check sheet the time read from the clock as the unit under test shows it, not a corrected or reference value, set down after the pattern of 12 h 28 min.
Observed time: 9 h 50 min
